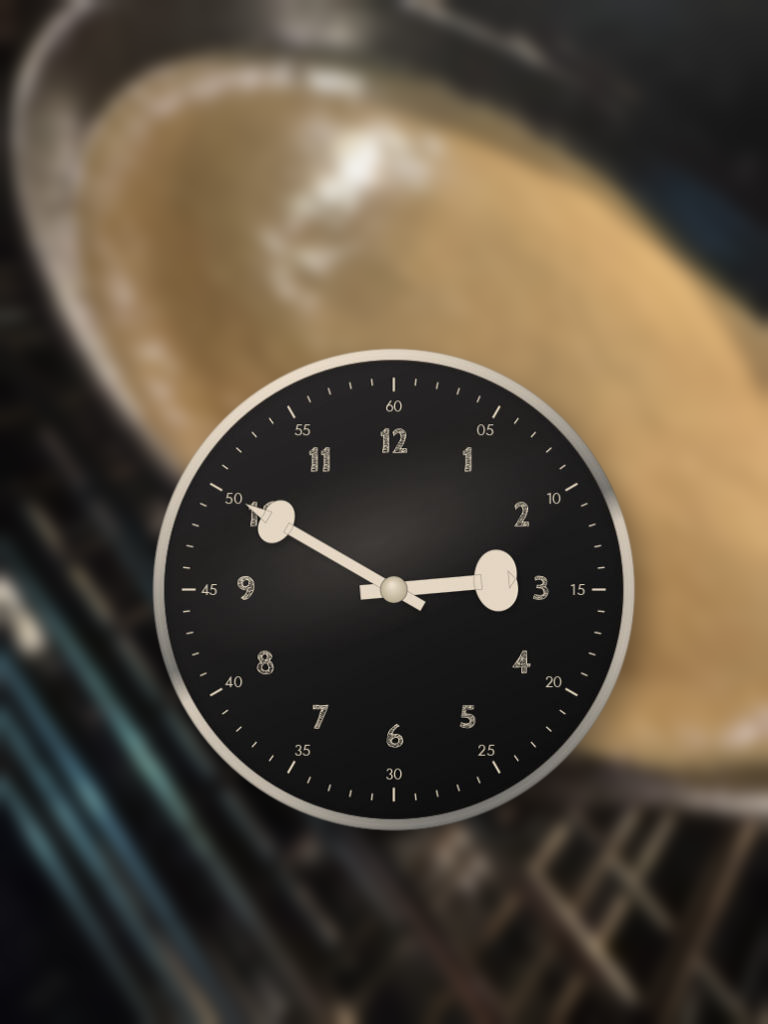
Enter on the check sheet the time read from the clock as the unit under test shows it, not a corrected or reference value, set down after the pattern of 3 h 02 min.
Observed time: 2 h 50 min
